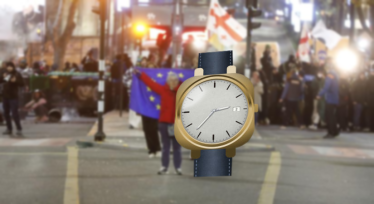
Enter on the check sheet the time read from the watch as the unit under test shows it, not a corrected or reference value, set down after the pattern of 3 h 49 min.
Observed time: 2 h 37 min
